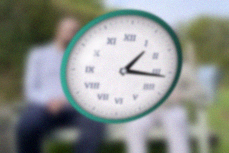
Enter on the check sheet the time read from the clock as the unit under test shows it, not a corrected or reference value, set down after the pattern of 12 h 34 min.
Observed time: 1 h 16 min
